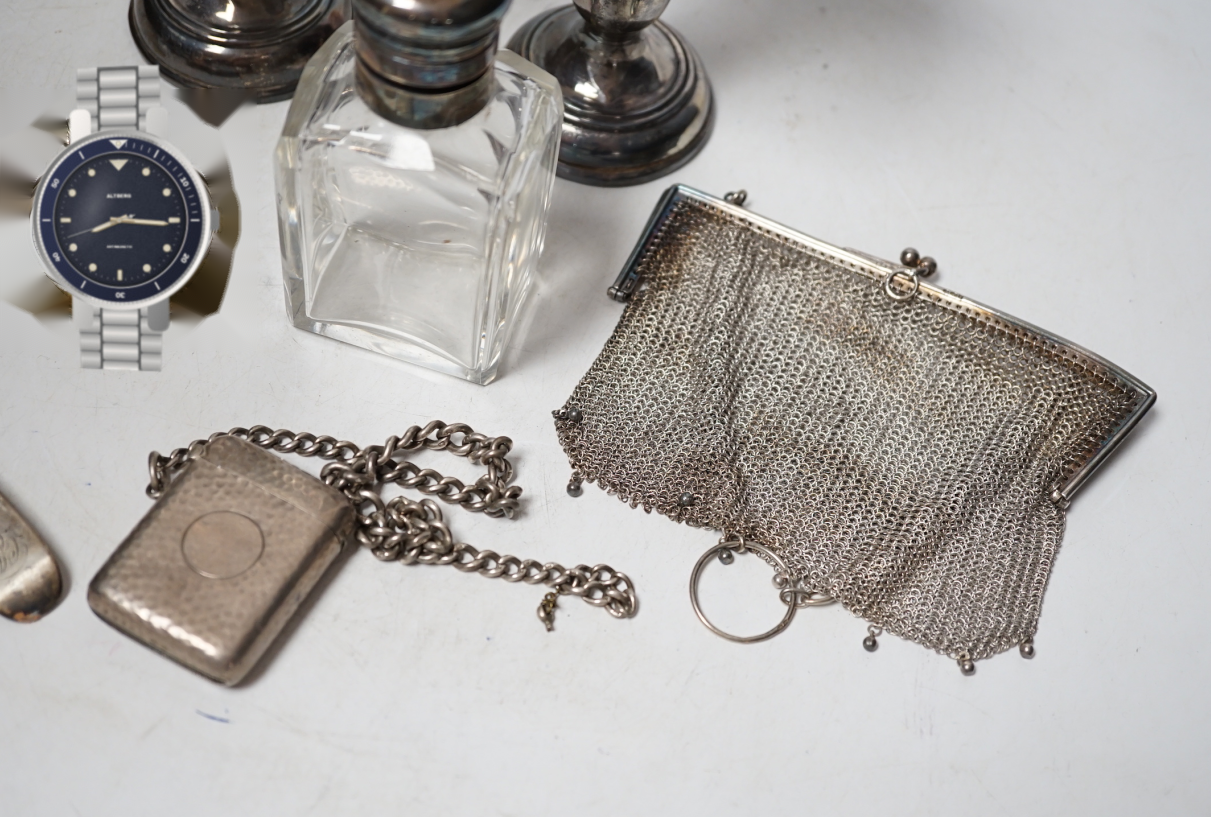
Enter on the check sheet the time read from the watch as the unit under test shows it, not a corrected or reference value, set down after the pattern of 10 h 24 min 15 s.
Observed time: 8 h 15 min 42 s
